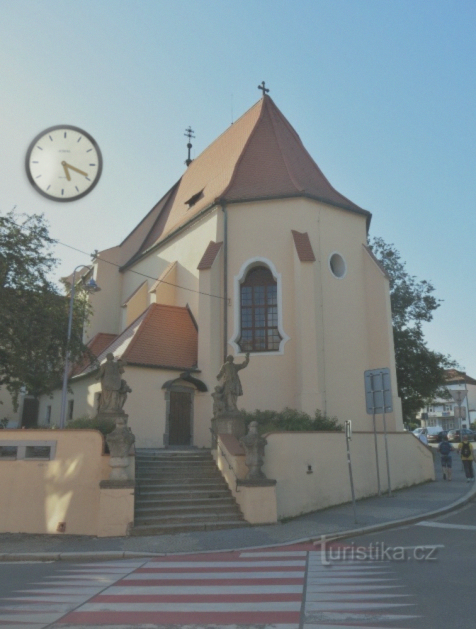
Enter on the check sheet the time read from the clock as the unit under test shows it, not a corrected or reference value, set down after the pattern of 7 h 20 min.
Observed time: 5 h 19 min
